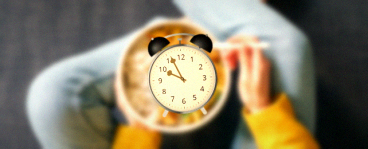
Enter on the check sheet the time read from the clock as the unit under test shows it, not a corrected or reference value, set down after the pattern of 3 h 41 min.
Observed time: 9 h 56 min
